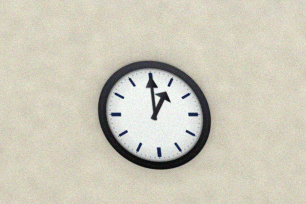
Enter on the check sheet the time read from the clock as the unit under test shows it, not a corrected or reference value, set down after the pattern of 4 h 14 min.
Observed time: 1 h 00 min
